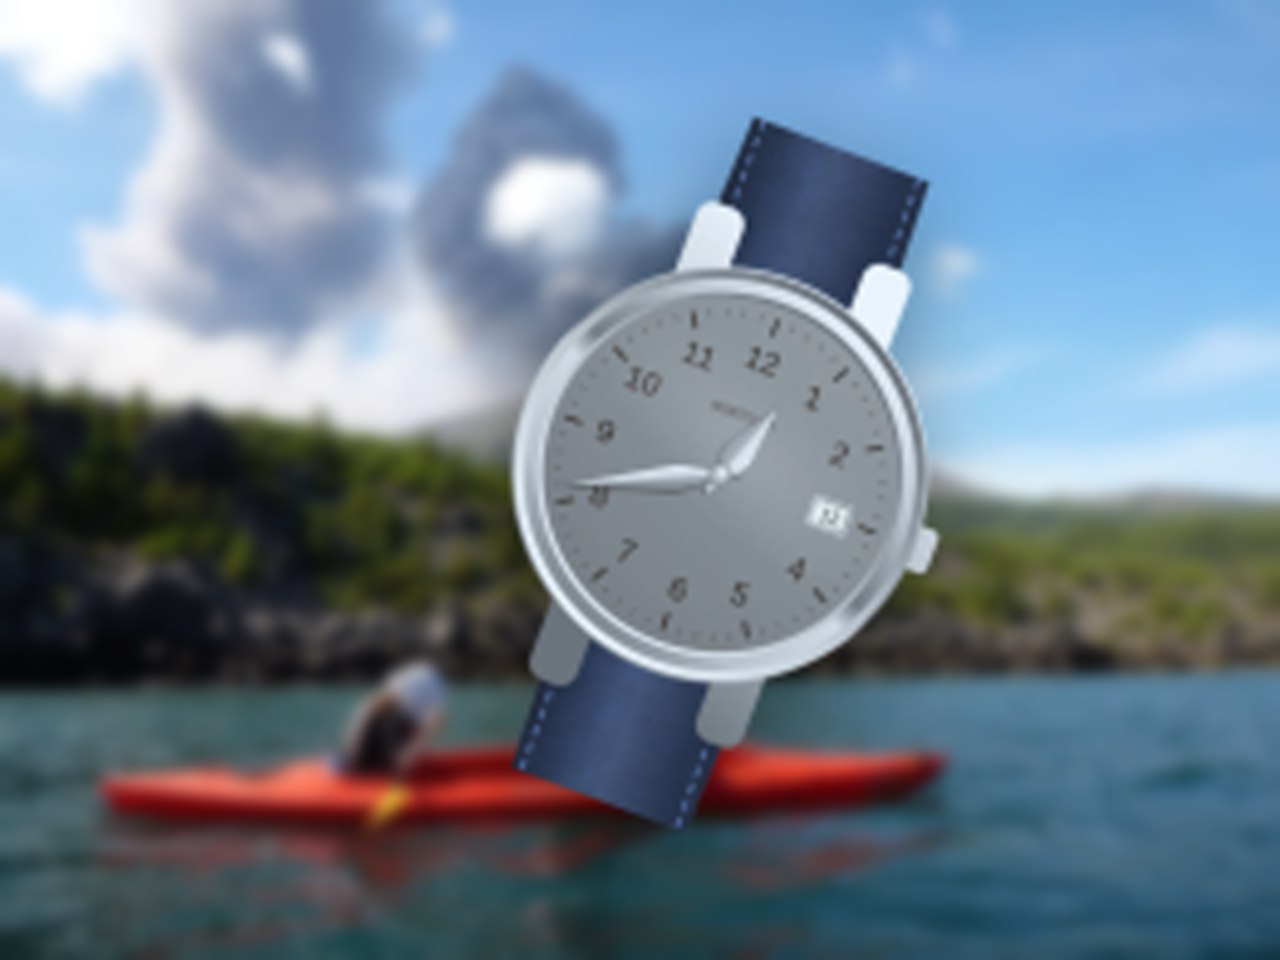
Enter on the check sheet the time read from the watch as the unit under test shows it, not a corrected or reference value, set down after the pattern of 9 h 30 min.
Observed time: 12 h 41 min
